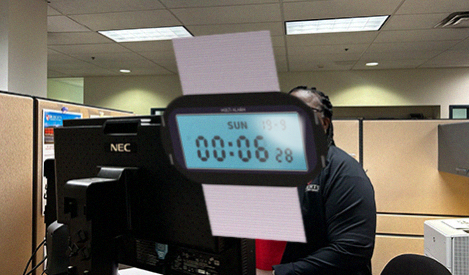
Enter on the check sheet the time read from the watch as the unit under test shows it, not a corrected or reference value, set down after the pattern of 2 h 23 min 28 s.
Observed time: 0 h 06 min 28 s
